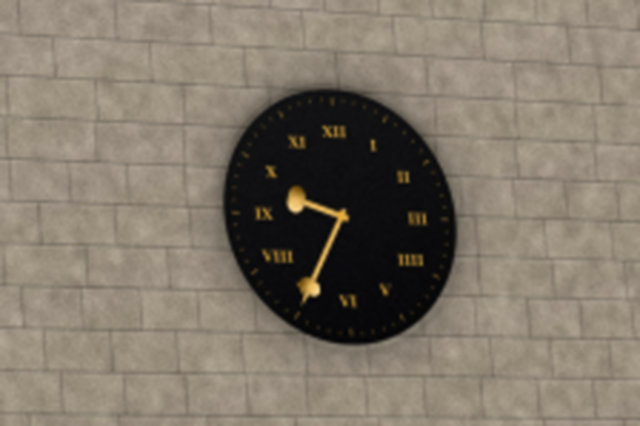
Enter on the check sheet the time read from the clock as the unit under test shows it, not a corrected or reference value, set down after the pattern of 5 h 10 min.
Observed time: 9 h 35 min
